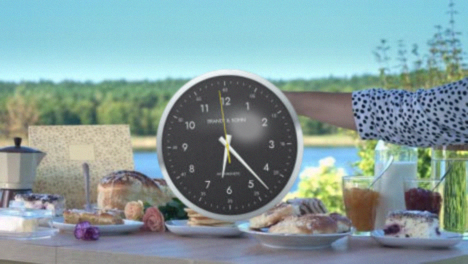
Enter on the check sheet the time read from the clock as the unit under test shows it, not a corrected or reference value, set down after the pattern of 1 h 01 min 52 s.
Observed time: 6 h 22 min 59 s
